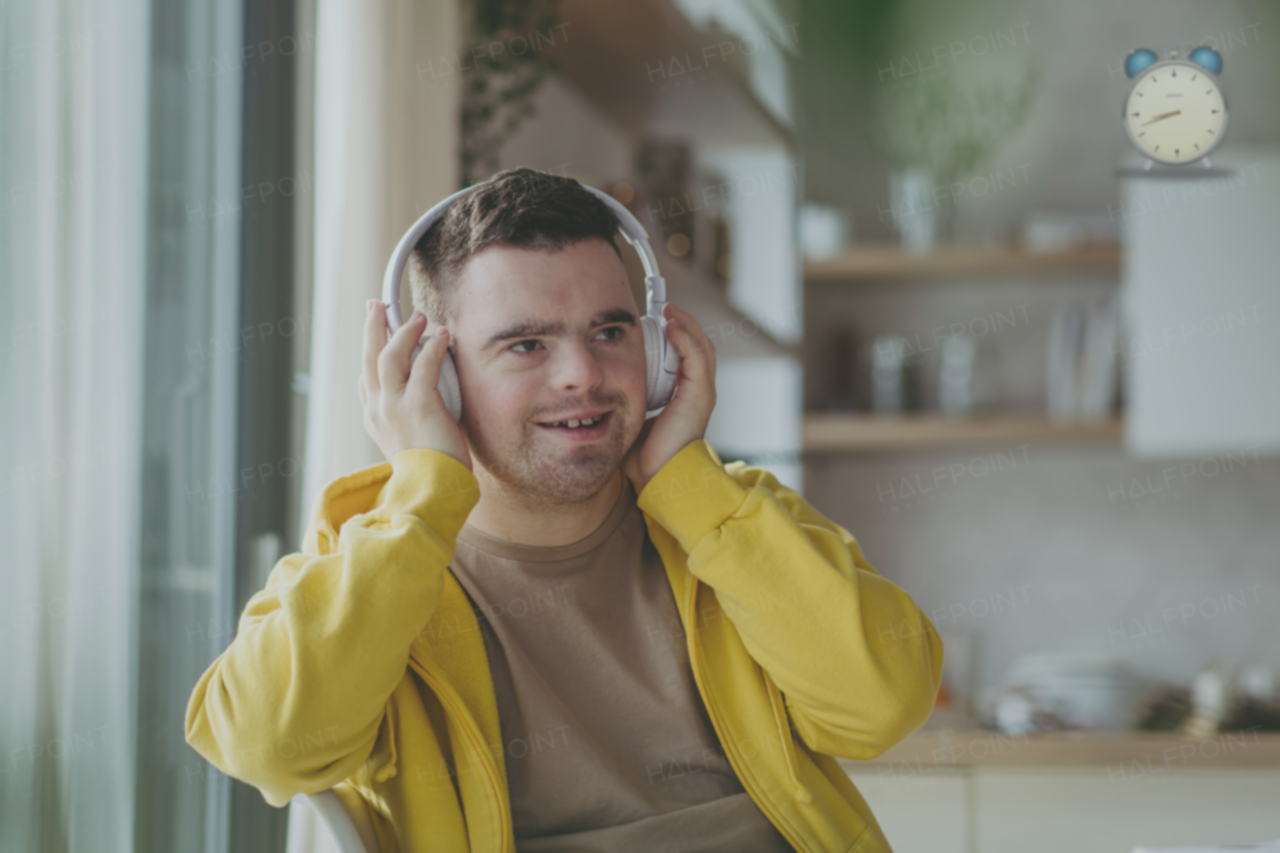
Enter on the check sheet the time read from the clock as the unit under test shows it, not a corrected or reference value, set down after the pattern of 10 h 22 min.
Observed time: 8 h 42 min
